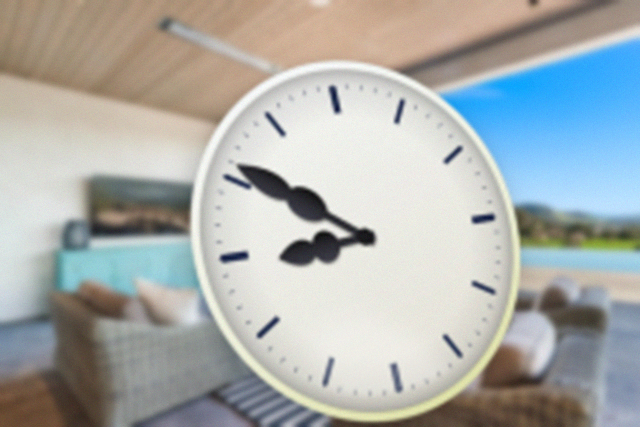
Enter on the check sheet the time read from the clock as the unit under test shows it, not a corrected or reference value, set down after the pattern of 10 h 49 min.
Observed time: 8 h 51 min
